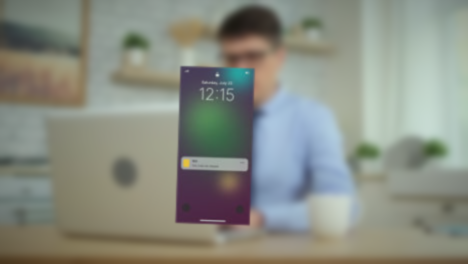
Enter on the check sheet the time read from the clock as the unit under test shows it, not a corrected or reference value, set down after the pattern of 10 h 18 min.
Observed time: 12 h 15 min
